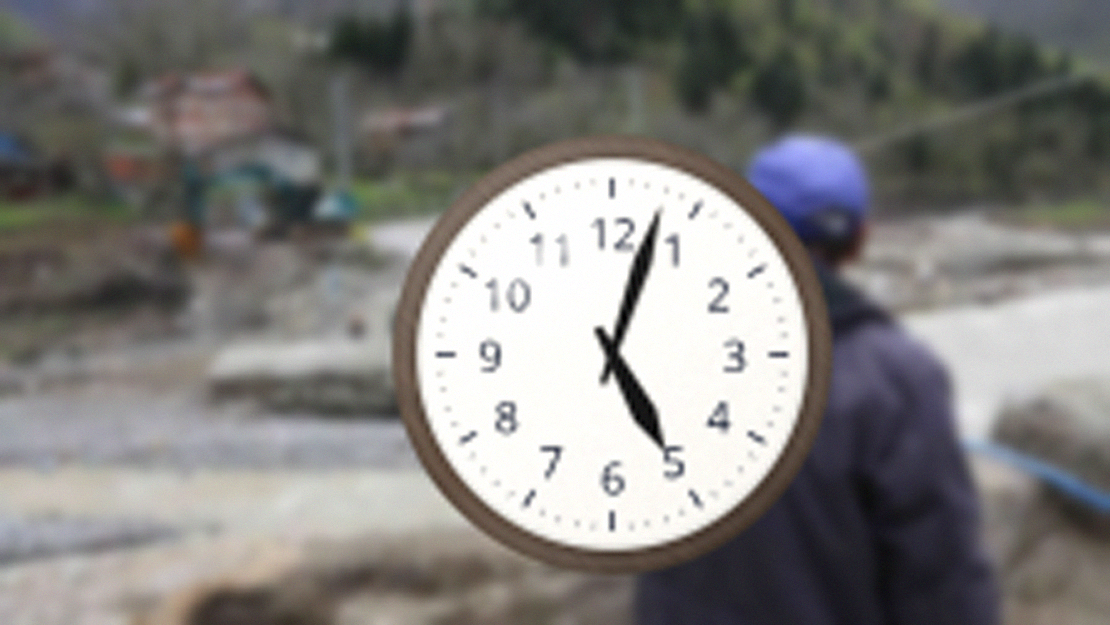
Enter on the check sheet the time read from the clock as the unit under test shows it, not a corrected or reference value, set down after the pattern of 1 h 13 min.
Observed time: 5 h 03 min
